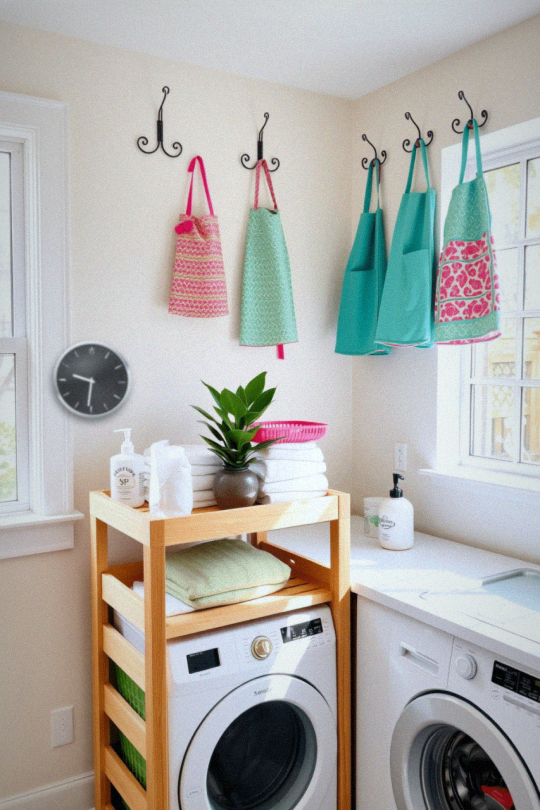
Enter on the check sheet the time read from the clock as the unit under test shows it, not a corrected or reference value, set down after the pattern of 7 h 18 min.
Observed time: 9 h 31 min
